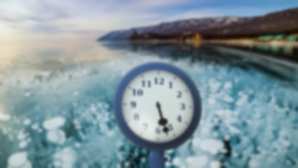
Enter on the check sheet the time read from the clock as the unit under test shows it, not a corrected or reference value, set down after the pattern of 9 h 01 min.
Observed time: 5 h 27 min
